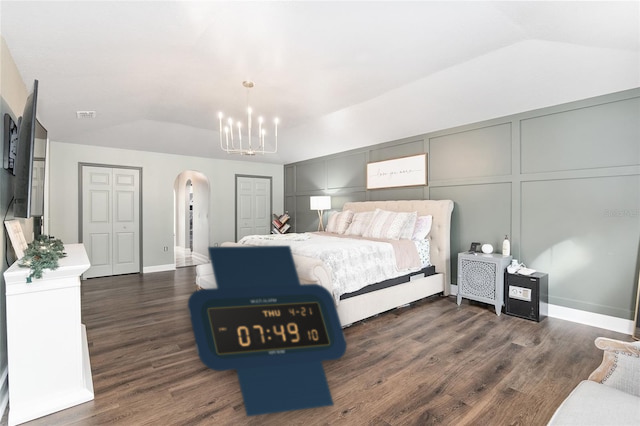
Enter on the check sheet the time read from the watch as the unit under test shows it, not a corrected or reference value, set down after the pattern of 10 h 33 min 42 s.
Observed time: 7 h 49 min 10 s
